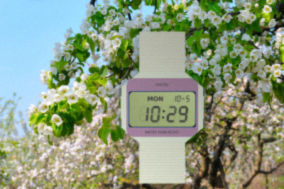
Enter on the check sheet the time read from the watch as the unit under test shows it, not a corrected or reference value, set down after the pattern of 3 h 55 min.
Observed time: 10 h 29 min
